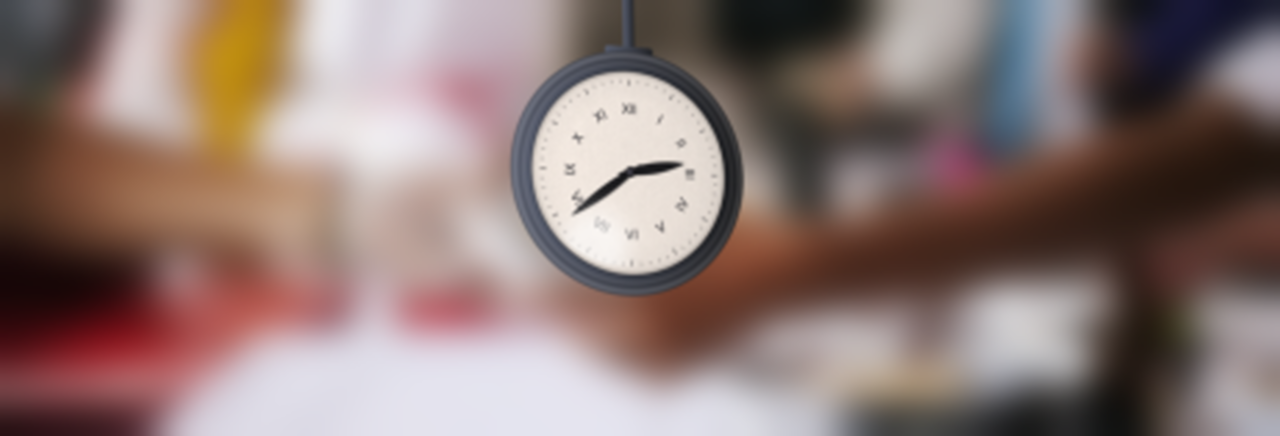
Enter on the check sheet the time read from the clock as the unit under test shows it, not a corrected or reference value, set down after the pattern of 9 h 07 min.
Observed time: 2 h 39 min
